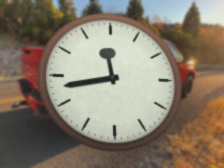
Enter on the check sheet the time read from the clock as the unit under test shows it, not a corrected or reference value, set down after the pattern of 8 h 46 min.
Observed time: 11 h 43 min
